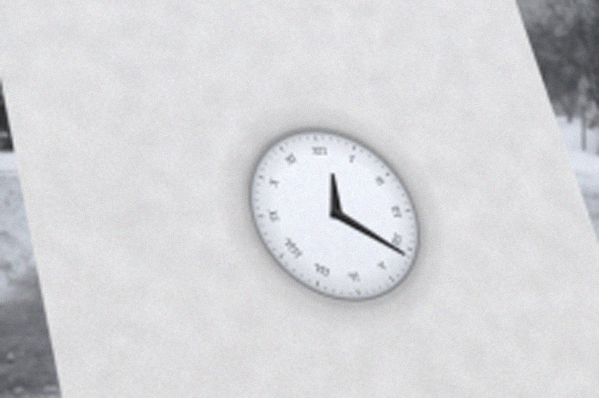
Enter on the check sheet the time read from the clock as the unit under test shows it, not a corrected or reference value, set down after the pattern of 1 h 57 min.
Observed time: 12 h 21 min
